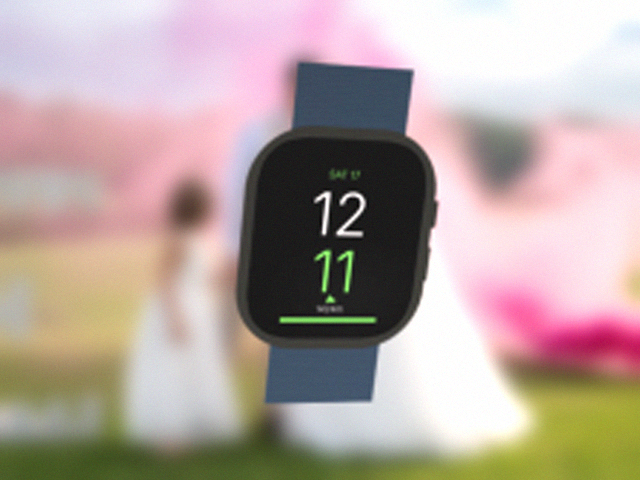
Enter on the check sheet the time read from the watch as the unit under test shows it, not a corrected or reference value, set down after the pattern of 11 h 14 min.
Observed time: 12 h 11 min
